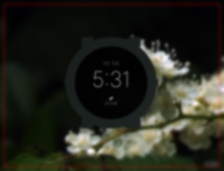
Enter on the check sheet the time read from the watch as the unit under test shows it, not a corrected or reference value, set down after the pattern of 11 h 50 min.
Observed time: 5 h 31 min
